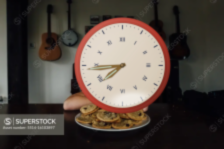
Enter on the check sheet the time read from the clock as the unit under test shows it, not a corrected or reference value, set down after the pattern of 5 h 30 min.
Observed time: 7 h 44 min
